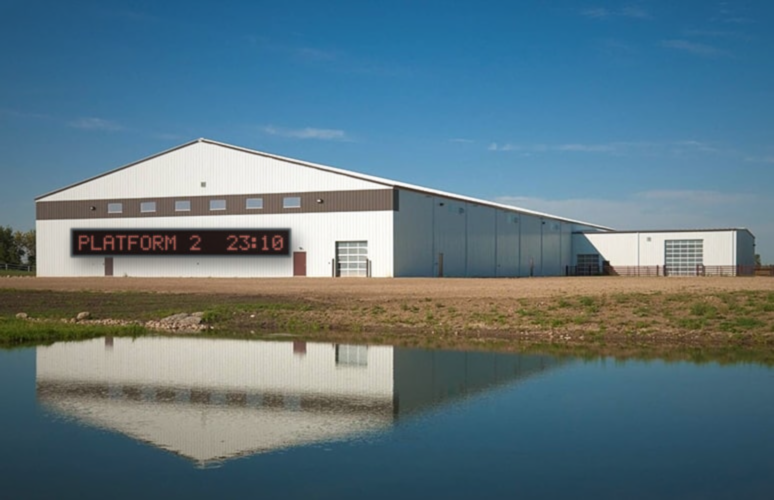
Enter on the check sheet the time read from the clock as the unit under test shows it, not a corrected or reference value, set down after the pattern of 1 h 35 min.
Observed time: 23 h 10 min
